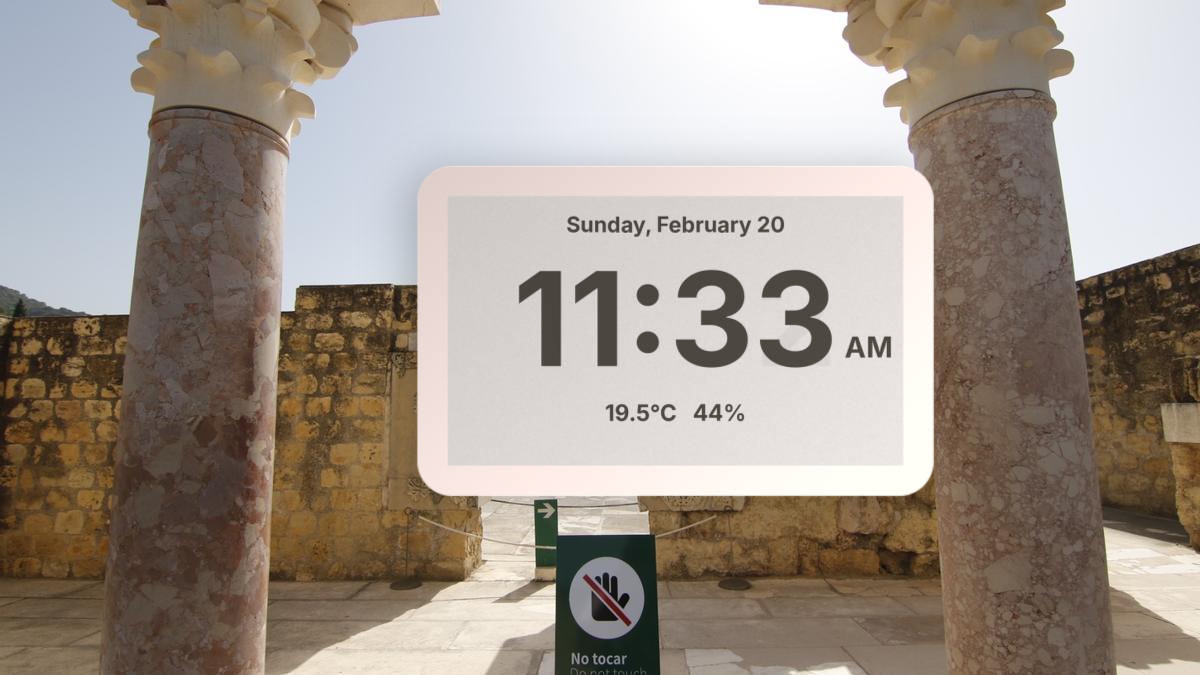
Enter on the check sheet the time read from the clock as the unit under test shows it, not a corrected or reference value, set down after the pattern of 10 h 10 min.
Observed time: 11 h 33 min
